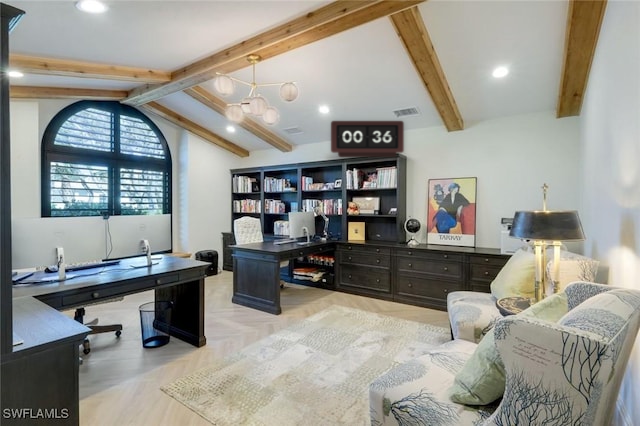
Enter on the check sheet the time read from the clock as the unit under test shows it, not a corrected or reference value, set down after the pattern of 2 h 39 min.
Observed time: 0 h 36 min
